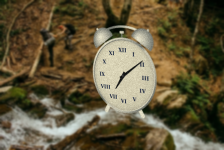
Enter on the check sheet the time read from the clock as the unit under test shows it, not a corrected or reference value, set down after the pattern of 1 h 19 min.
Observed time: 7 h 09 min
